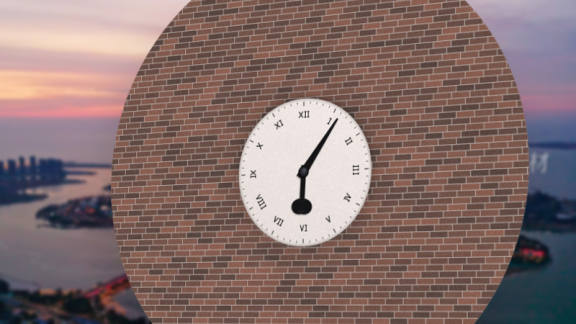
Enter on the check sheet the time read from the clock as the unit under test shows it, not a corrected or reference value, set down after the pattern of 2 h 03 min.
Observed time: 6 h 06 min
